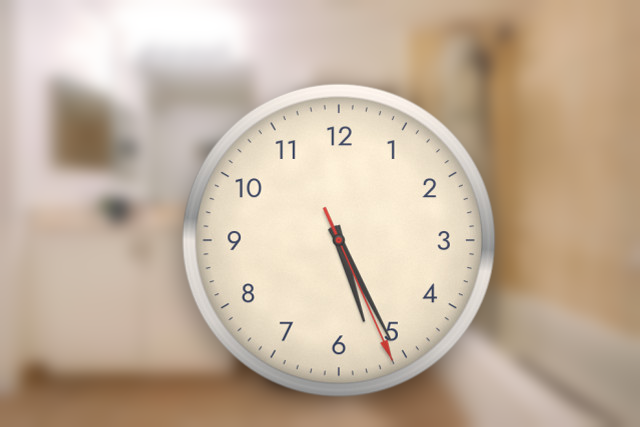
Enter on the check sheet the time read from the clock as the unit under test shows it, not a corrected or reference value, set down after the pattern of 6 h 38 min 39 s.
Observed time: 5 h 25 min 26 s
